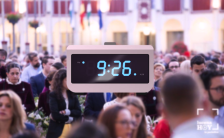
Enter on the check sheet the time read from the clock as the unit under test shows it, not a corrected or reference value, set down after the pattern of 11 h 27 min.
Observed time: 9 h 26 min
